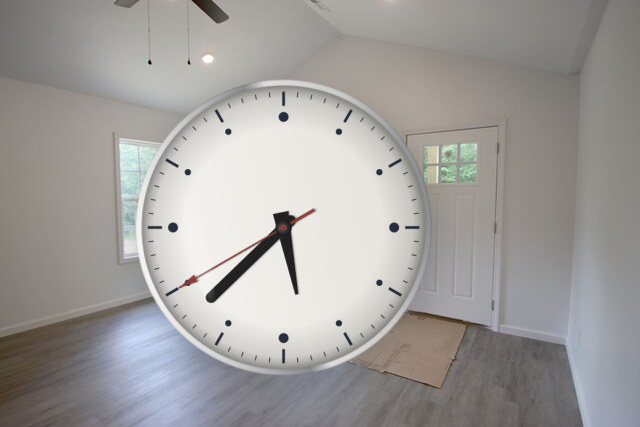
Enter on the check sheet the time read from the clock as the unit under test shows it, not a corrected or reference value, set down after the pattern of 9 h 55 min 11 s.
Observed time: 5 h 37 min 40 s
